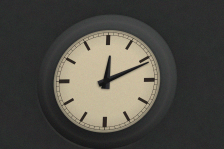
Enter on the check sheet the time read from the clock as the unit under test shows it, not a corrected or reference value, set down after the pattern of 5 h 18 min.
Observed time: 12 h 11 min
